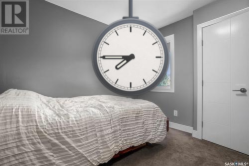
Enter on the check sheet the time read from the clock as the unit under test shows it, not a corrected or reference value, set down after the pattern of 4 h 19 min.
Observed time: 7 h 45 min
